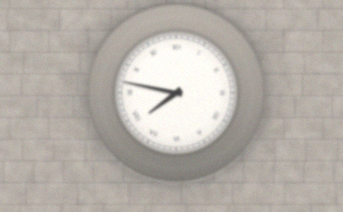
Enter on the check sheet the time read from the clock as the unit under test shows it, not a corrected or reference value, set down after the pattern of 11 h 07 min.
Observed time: 7 h 47 min
